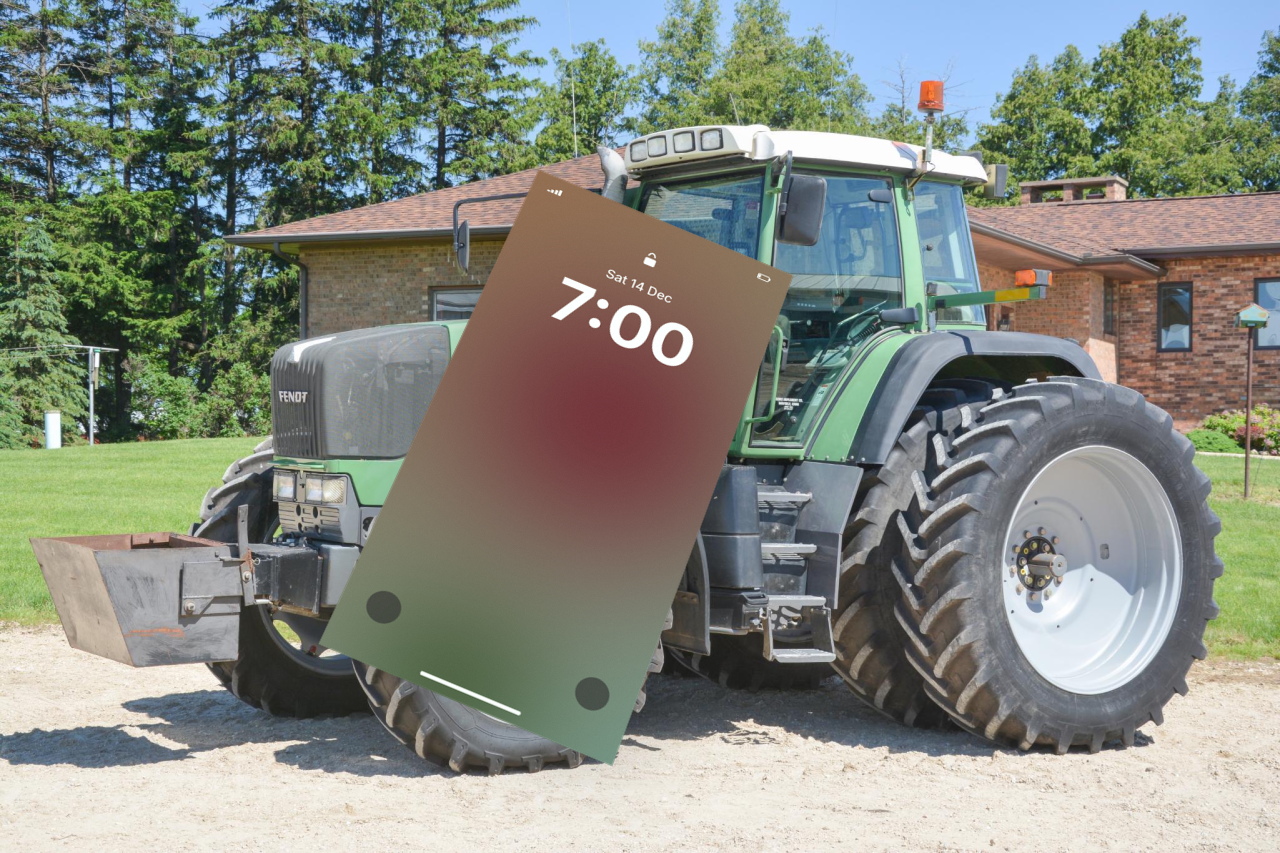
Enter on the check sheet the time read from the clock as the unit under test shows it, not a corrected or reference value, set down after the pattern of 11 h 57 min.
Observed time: 7 h 00 min
